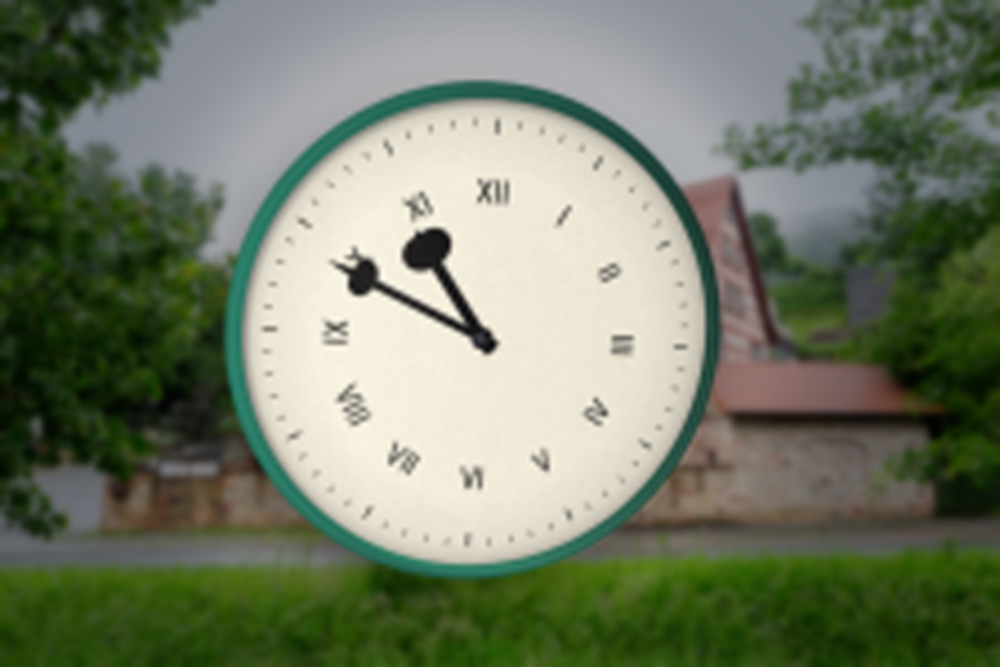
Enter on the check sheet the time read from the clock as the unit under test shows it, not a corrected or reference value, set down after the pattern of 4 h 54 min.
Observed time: 10 h 49 min
